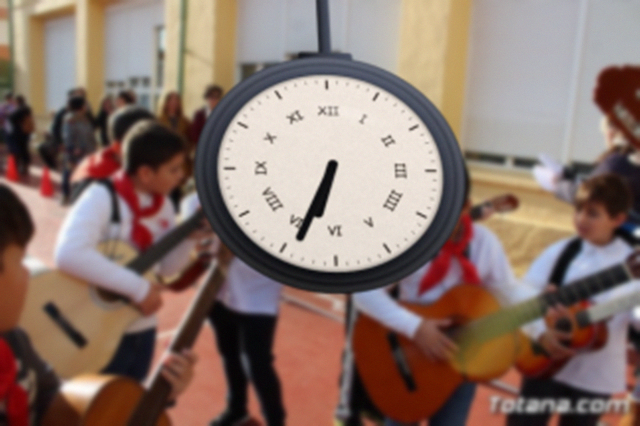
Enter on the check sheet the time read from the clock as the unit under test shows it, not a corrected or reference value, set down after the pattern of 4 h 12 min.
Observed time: 6 h 34 min
